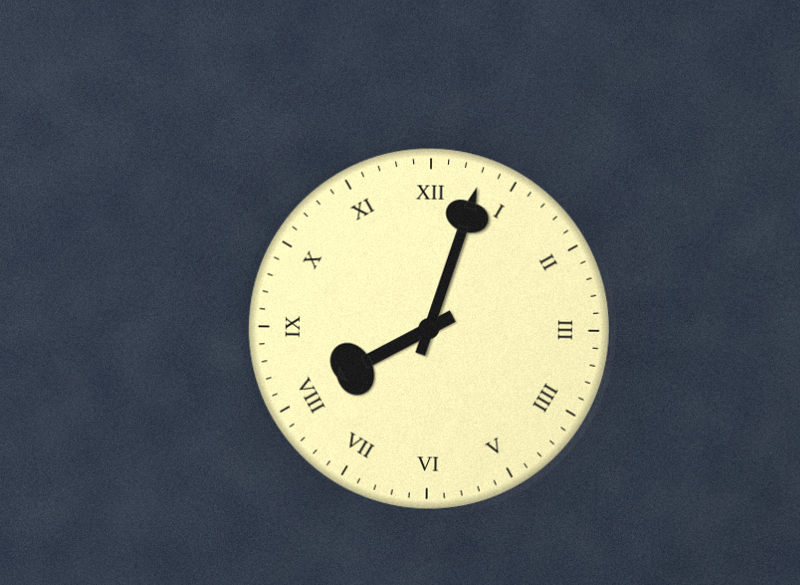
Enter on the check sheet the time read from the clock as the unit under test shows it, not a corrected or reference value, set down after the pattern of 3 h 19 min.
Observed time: 8 h 03 min
